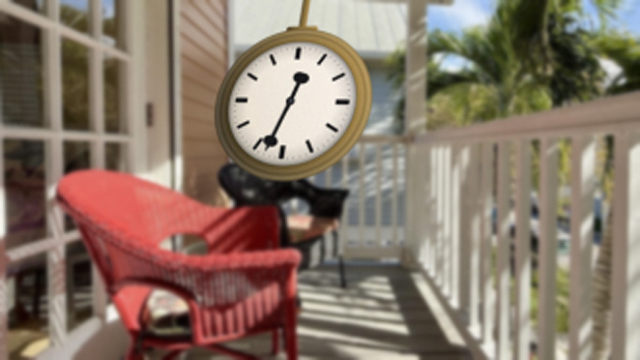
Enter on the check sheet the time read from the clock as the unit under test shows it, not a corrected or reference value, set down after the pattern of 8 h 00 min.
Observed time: 12 h 33 min
